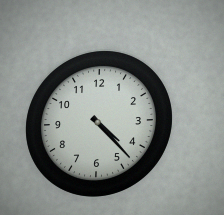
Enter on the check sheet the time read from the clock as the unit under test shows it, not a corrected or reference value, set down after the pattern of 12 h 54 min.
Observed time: 4 h 23 min
